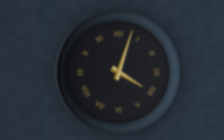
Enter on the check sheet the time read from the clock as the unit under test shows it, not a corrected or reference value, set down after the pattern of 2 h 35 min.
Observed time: 4 h 03 min
